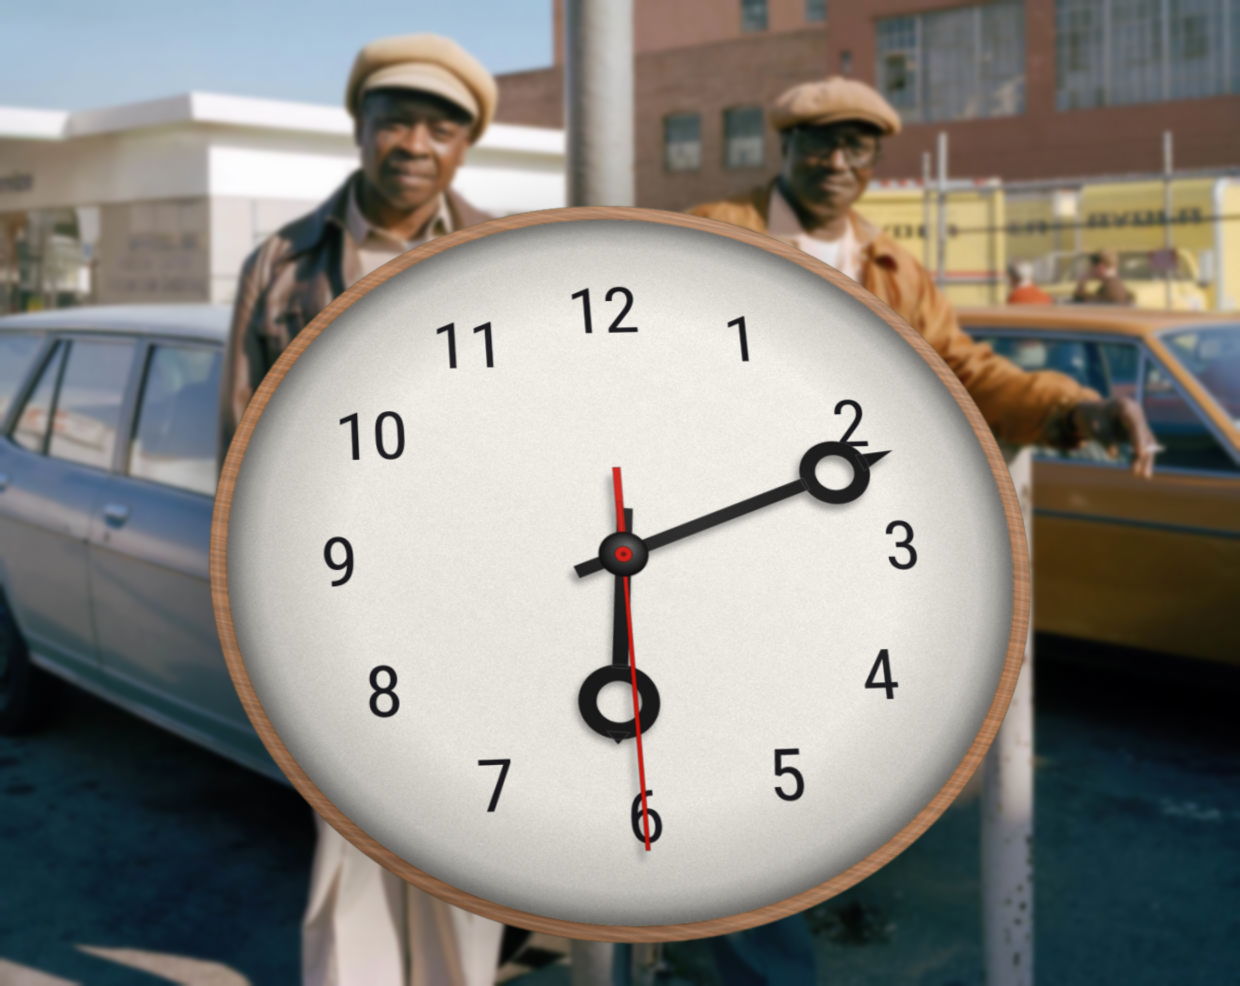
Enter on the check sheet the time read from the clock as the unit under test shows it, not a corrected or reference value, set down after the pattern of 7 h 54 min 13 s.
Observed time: 6 h 11 min 30 s
